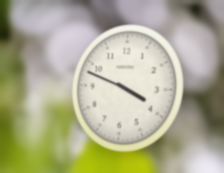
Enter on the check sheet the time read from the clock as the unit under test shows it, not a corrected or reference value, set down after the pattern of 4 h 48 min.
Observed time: 3 h 48 min
